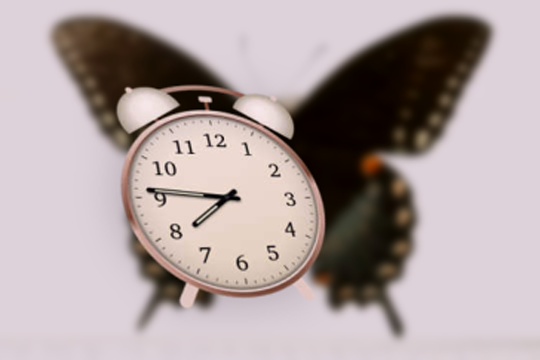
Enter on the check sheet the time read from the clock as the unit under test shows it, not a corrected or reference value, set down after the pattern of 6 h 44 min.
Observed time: 7 h 46 min
